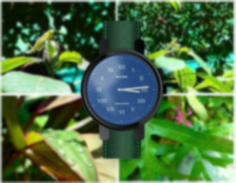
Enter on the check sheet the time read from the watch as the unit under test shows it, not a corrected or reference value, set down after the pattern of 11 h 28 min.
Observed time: 3 h 14 min
